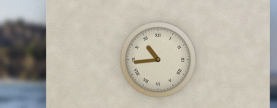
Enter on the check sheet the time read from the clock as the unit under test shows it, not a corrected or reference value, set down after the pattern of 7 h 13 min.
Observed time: 10 h 44 min
